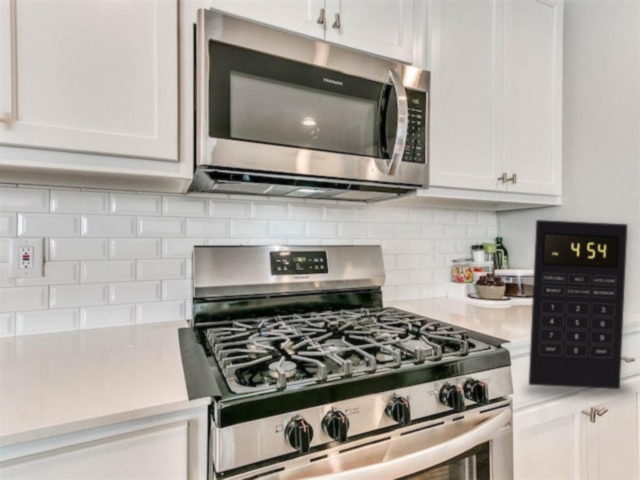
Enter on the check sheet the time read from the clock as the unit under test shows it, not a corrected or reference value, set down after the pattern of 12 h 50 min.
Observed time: 4 h 54 min
